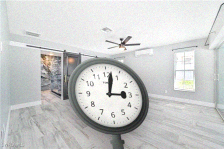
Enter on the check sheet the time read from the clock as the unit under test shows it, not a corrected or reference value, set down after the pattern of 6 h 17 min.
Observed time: 3 h 02 min
